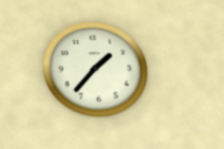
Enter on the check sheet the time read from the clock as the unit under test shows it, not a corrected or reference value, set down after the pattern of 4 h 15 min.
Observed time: 1 h 37 min
